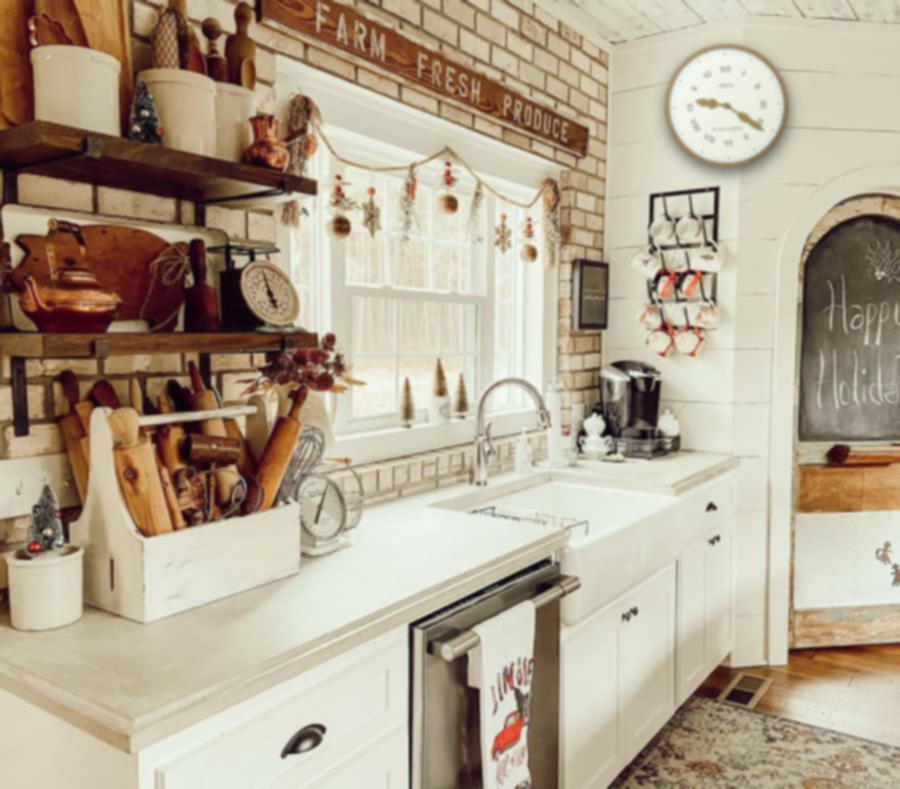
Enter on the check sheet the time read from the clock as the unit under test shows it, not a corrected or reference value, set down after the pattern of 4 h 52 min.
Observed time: 9 h 21 min
